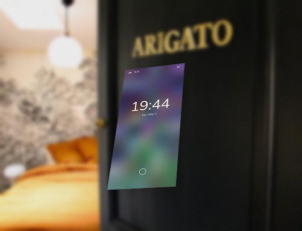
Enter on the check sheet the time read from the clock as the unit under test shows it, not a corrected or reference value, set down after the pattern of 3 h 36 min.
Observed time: 19 h 44 min
